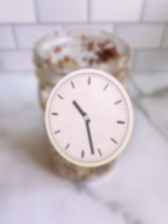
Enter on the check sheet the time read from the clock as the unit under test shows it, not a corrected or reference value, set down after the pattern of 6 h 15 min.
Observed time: 10 h 27 min
